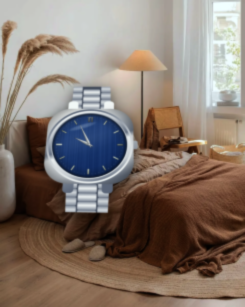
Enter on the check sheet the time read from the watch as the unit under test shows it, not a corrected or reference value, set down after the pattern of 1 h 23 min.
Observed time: 9 h 56 min
